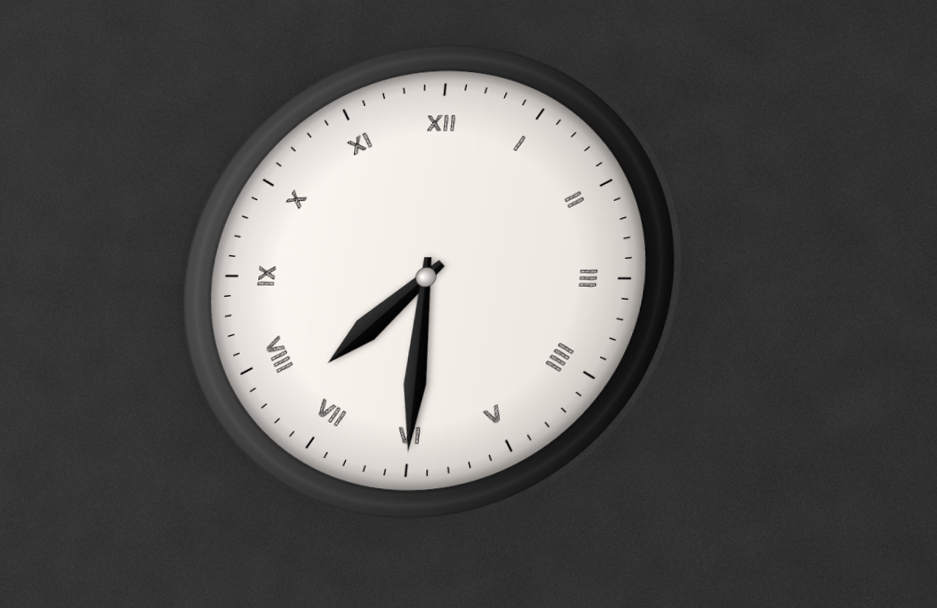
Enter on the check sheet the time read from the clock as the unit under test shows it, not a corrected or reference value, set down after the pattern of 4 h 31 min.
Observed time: 7 h 30 min
